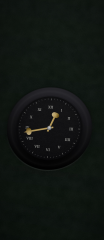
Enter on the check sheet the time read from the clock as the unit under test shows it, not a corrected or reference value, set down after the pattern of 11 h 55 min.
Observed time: 12 h 43 min
